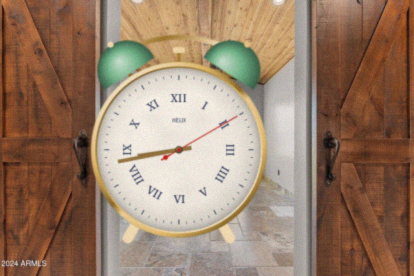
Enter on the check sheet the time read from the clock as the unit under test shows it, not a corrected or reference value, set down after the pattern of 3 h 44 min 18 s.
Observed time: 8 h 43 min 10 s
